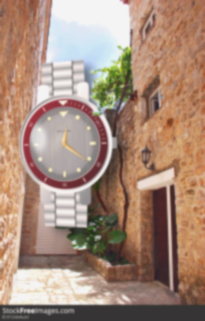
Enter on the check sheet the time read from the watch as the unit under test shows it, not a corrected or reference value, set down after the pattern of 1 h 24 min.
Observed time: 12 h 21 min
